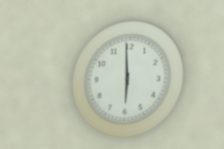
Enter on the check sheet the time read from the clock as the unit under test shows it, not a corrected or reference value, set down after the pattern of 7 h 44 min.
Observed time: 5 h 59 min
